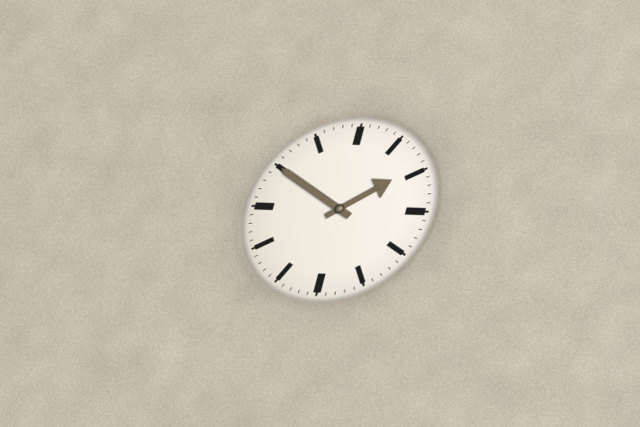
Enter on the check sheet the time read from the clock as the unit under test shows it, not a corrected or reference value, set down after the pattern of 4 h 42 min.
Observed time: 1 h 50 min
